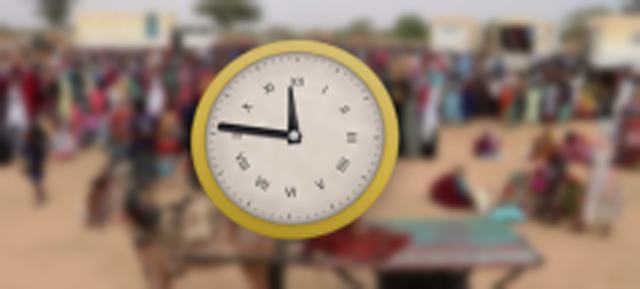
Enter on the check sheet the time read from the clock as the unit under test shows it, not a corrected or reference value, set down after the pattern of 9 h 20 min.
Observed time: 11 h 46 min
